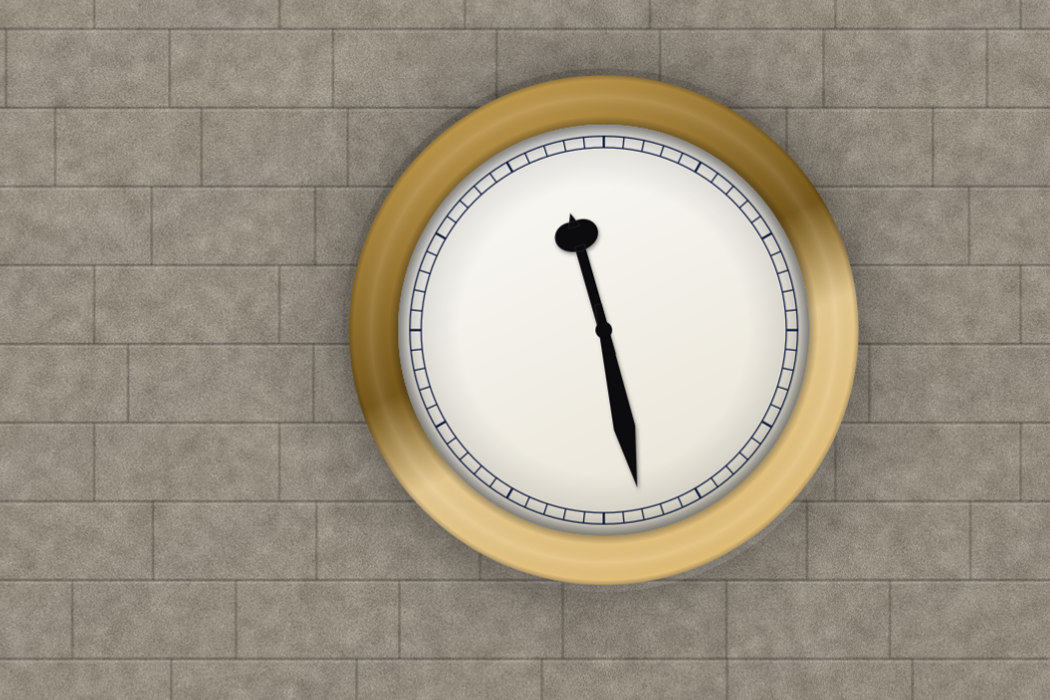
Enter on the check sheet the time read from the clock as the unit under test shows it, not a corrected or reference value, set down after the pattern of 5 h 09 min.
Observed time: 11 h 28 min
